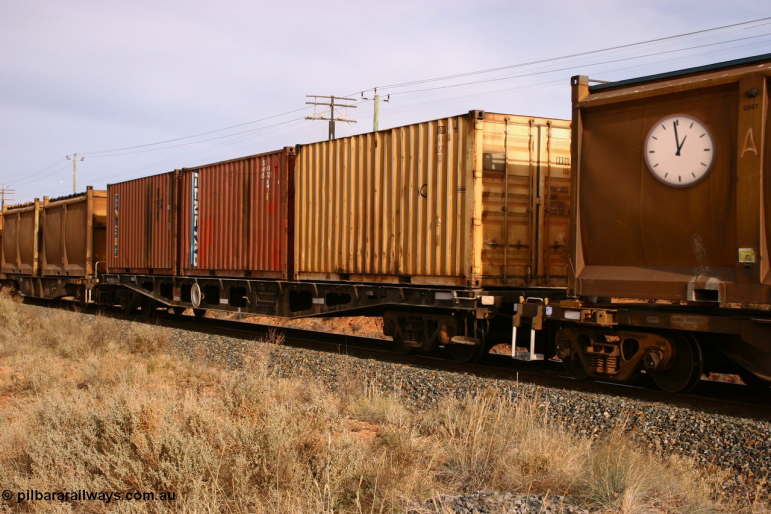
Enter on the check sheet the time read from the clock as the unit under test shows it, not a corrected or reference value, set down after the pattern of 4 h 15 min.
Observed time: 12 h 59 min
